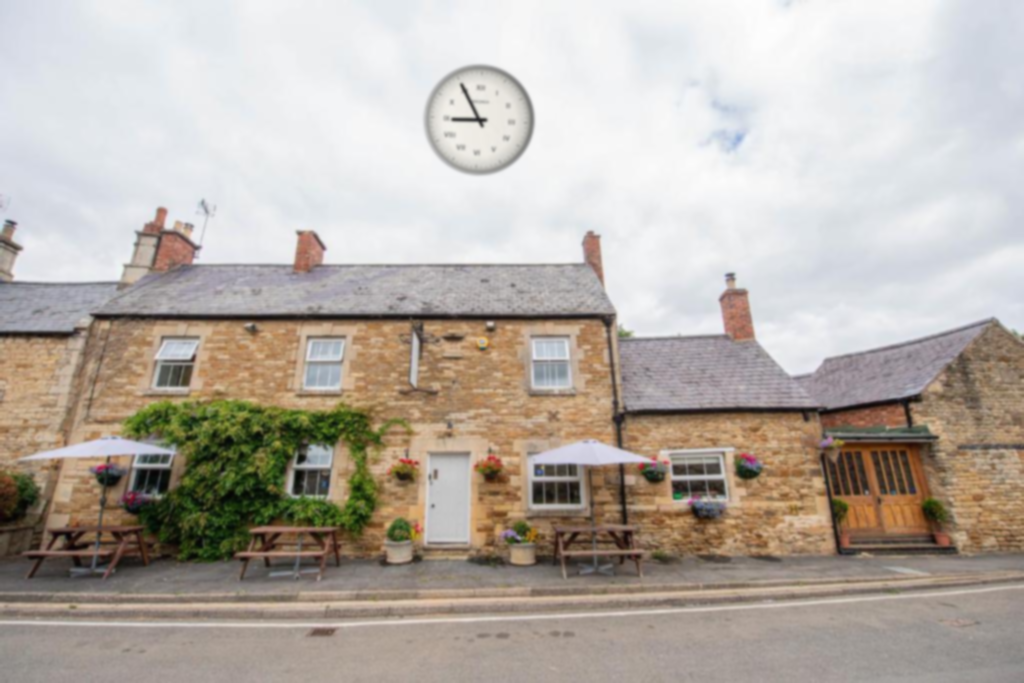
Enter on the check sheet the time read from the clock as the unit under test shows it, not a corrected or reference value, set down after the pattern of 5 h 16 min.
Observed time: 8 h 55 min
